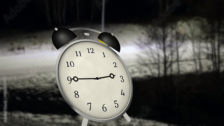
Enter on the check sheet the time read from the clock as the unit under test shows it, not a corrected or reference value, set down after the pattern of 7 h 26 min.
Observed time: 2 h 45 min
